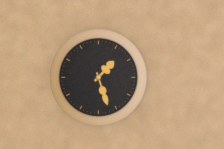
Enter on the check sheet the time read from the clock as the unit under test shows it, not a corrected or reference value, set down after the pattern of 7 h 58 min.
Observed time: 1 h 27 min
